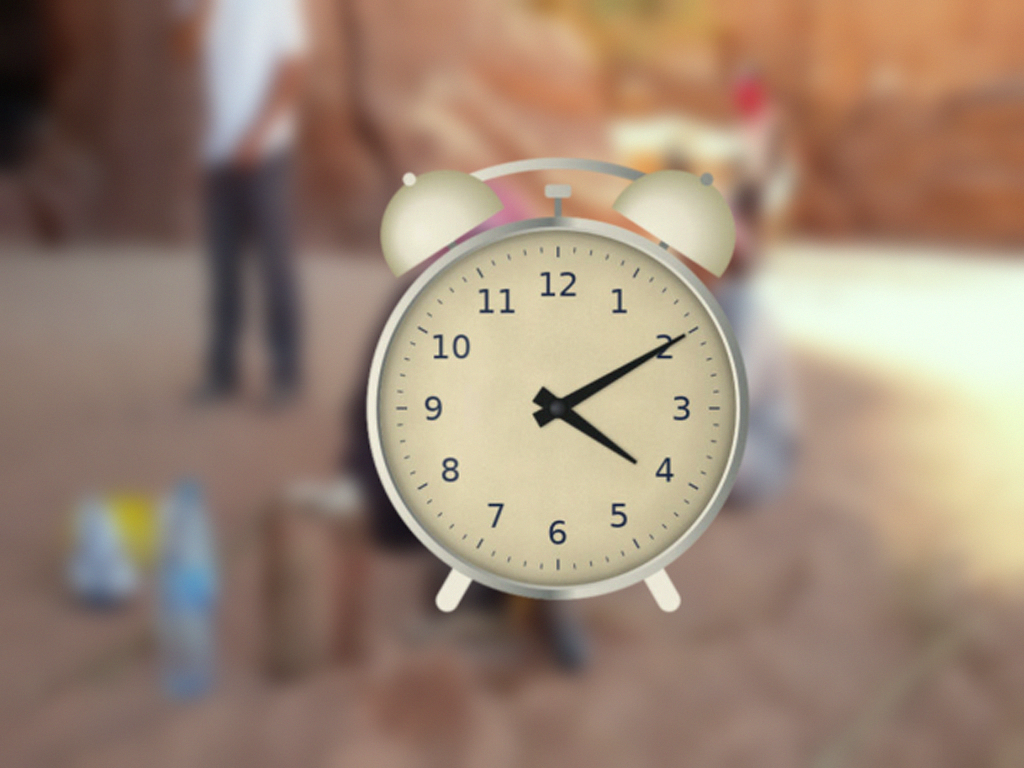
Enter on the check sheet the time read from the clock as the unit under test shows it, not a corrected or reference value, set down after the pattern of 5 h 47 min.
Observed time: 4 h 10 min
